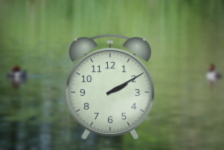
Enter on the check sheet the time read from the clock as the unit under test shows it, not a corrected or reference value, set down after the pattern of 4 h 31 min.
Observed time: 2 h 10 min
